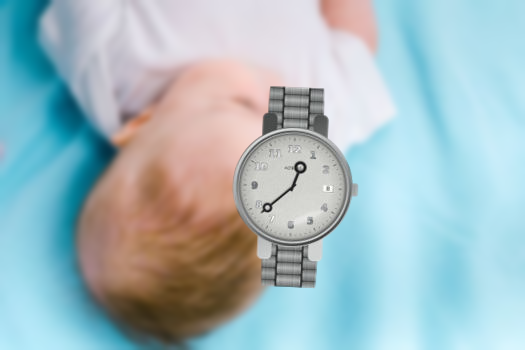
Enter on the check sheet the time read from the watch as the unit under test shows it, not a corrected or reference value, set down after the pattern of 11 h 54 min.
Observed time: 12 h 38 min
